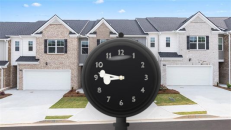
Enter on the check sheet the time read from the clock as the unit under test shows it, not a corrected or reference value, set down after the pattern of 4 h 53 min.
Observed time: 8 h 47 min
